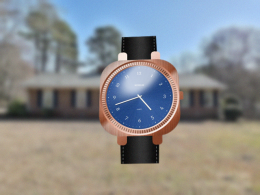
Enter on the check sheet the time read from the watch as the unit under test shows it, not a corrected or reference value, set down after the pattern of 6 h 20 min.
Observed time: 4 h 42 min
